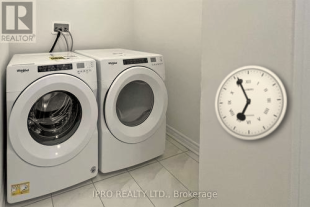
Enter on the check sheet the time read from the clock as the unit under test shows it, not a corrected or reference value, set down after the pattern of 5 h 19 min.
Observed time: 6 h 56 min
